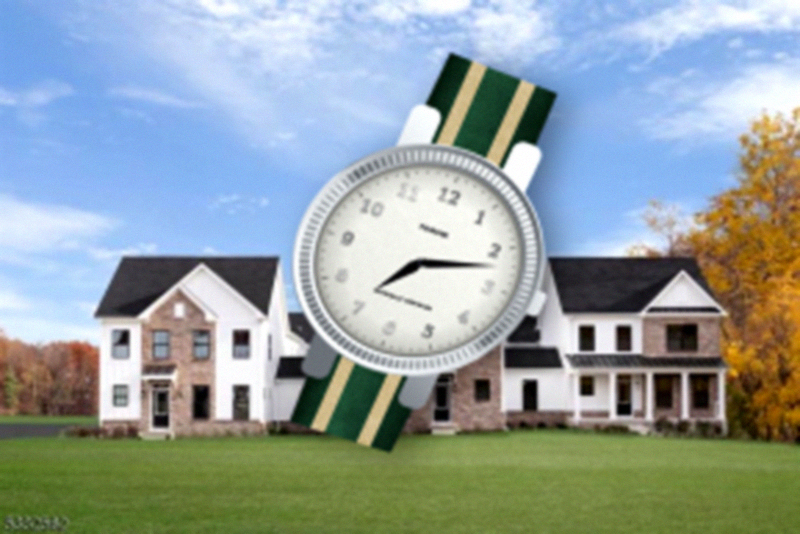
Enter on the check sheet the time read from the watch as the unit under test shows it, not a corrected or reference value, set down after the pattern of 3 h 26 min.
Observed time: 7 h 12 min
